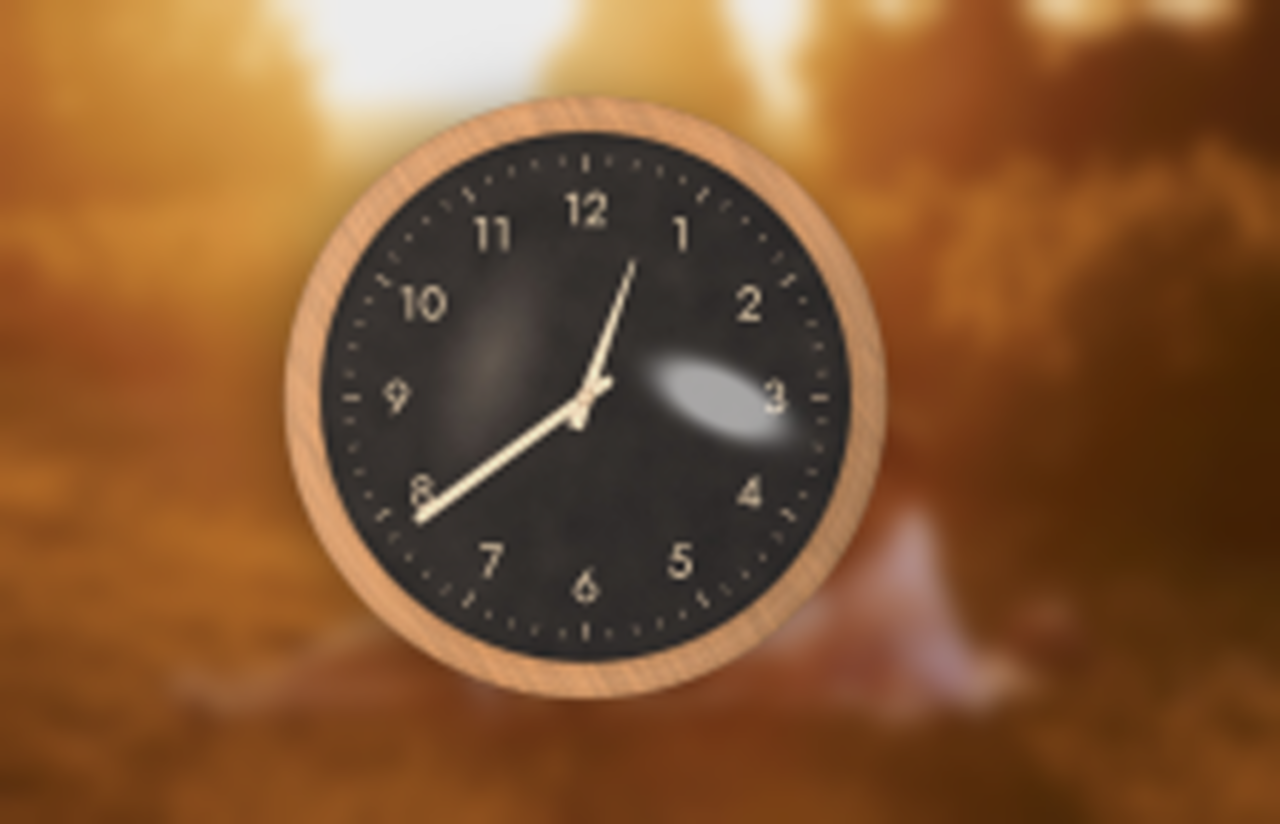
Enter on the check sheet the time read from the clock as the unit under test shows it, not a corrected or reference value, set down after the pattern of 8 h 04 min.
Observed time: 12 h 39 min
